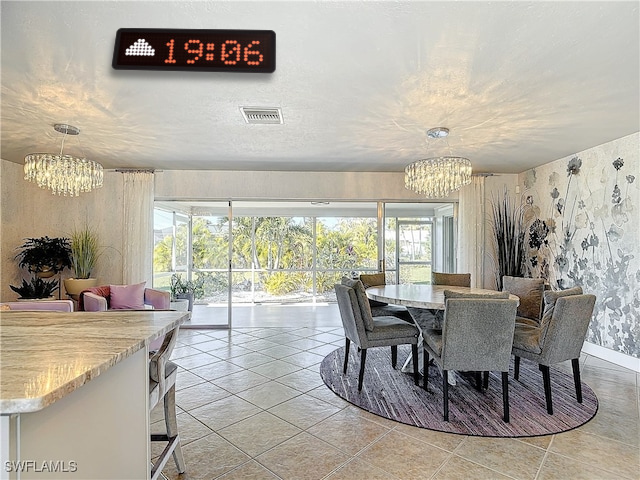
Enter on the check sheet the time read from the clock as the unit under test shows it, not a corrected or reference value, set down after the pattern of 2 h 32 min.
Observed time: 19 h 06 min
